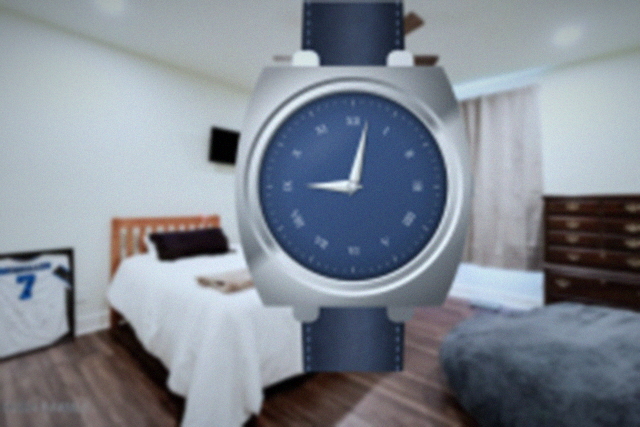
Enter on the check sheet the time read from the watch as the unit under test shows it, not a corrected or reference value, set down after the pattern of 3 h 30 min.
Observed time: 9 h 02 min
